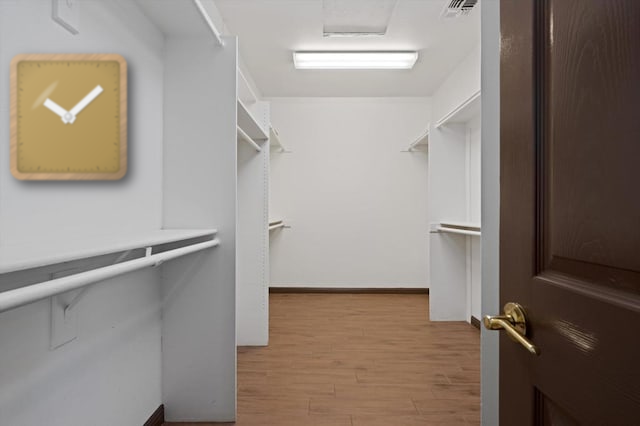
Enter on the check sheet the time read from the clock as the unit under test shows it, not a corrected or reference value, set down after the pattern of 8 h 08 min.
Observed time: 10 h 08 min
